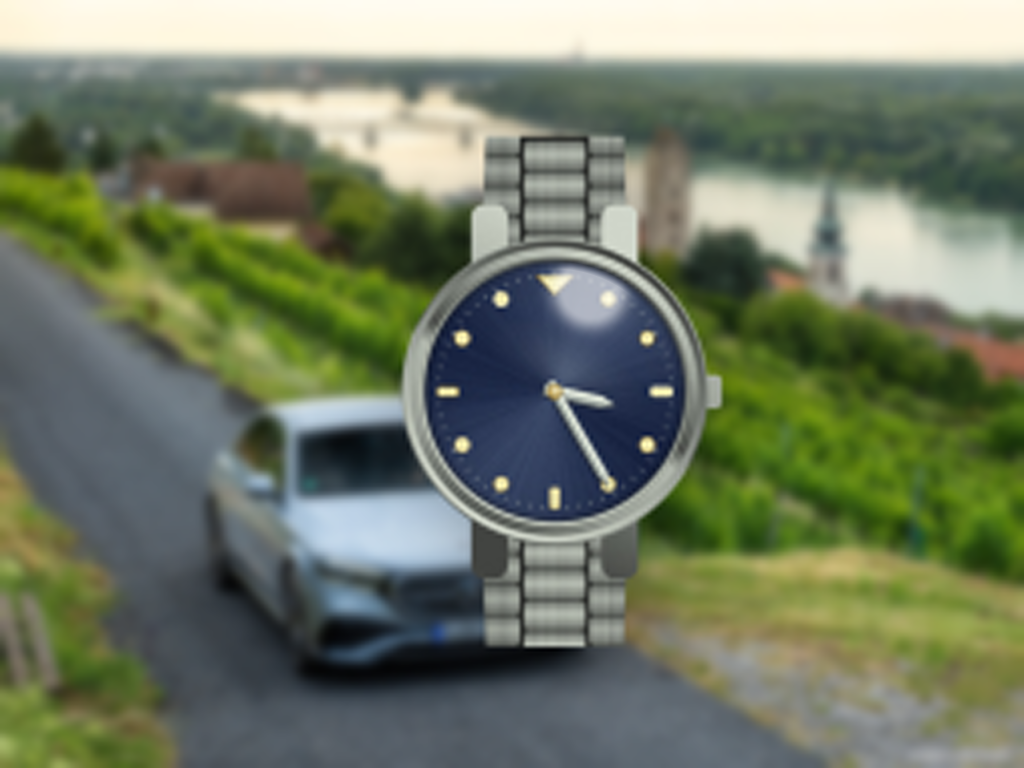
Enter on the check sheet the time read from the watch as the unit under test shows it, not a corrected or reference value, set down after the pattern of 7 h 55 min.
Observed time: 3 h 25 min
